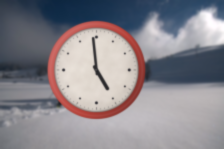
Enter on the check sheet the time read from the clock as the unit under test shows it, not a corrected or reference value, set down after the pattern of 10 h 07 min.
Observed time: 4 h 59 min
